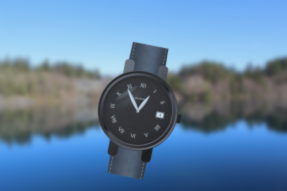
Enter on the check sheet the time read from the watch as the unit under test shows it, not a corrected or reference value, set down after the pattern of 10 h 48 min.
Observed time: 12 h 54 min
